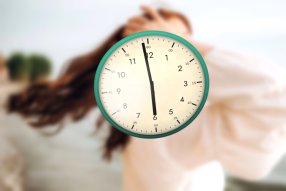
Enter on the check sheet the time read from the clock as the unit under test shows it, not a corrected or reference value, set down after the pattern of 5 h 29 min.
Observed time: 5 h 59 min
